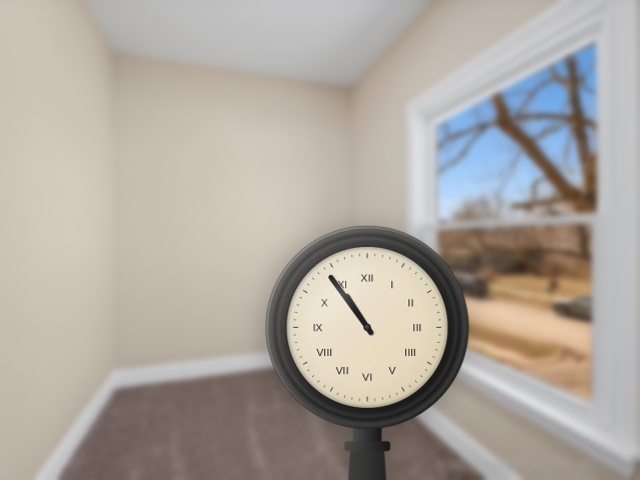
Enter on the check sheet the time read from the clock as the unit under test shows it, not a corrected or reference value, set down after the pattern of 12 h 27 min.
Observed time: 10 h 54 min
